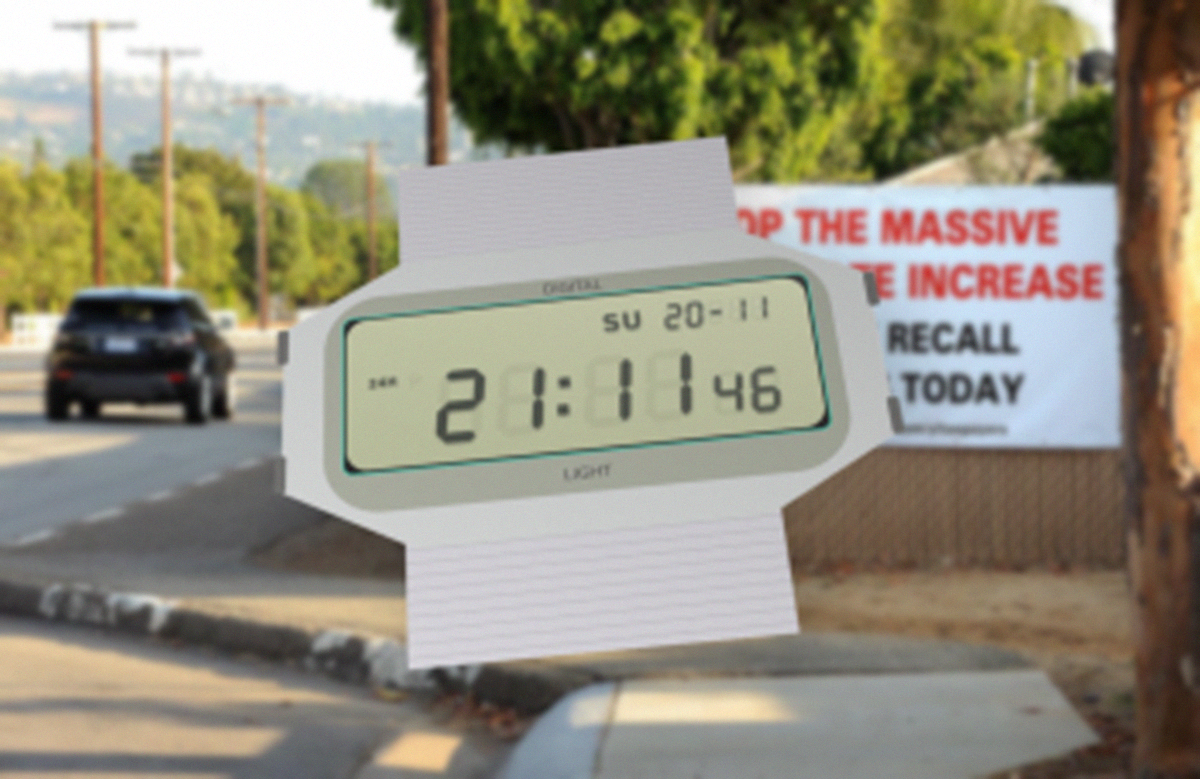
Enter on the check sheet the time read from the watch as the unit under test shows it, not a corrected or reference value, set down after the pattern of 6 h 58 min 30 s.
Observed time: 21 h 11 min 46 s
